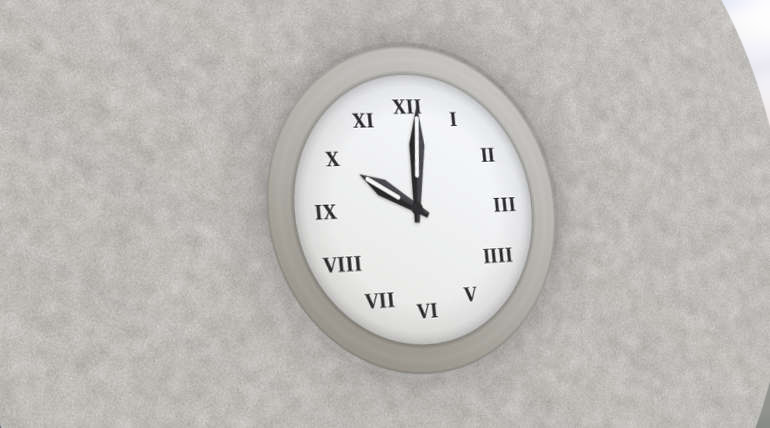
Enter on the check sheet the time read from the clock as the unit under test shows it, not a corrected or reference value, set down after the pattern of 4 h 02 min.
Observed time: 10 h 01 min
